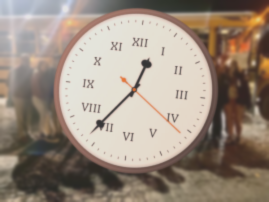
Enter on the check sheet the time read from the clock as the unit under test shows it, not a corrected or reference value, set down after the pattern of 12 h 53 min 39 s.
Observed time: 12 h 36 min 21 s
